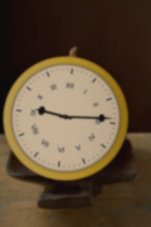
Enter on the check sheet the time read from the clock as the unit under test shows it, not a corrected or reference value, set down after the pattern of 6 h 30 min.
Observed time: 9 h 14 min
